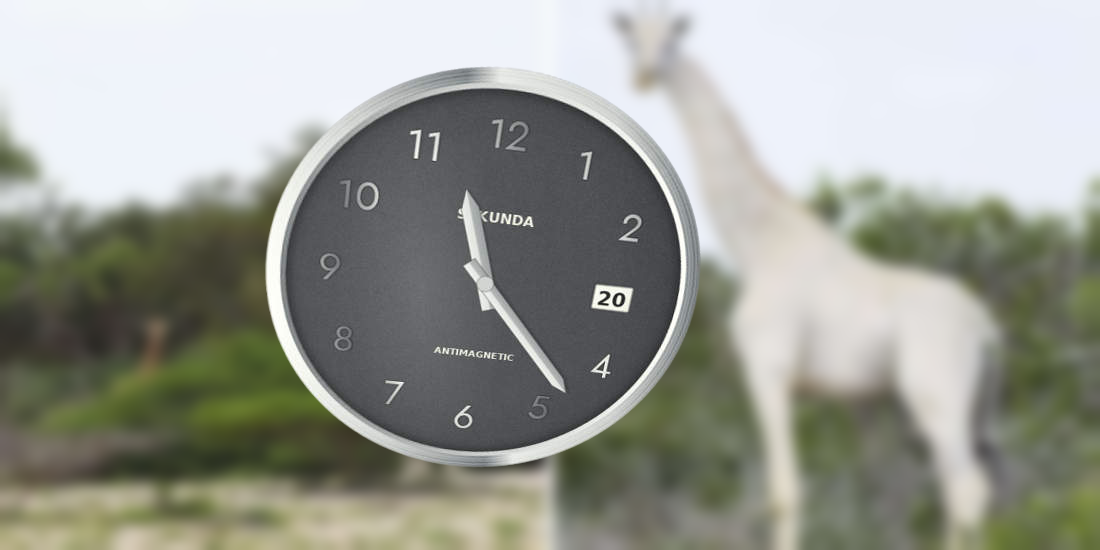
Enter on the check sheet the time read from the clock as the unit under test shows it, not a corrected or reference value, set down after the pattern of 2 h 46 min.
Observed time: 11 h 23 min
